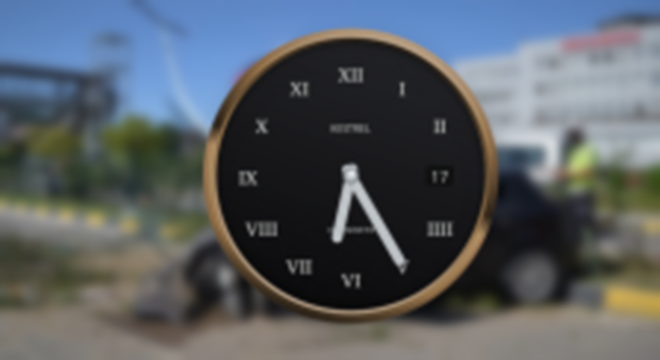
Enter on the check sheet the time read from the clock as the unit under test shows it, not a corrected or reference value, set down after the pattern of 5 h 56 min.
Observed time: 6 h 25 min
